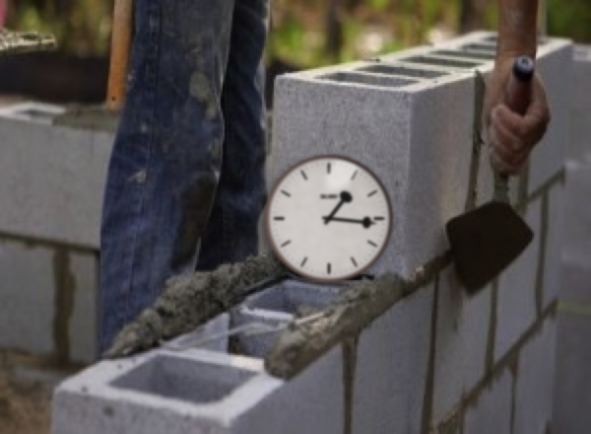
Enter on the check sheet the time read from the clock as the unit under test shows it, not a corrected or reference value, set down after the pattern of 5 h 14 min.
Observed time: 1 h 16 min
